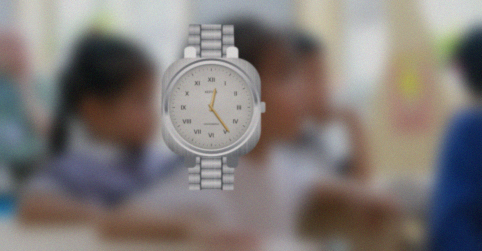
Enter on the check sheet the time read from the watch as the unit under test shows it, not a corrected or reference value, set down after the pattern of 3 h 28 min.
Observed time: 12 h 24 min
